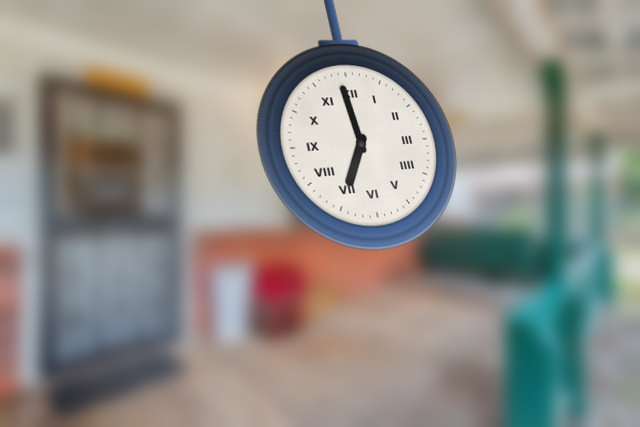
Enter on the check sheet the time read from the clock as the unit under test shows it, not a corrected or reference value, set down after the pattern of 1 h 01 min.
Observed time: 6 h 59 min
